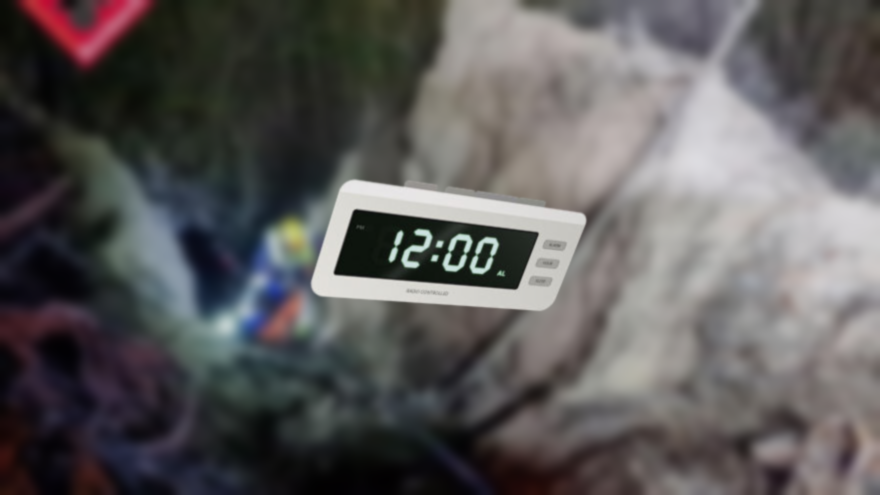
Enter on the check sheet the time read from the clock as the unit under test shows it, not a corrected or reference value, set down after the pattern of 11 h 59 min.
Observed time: 12 h 00 min
